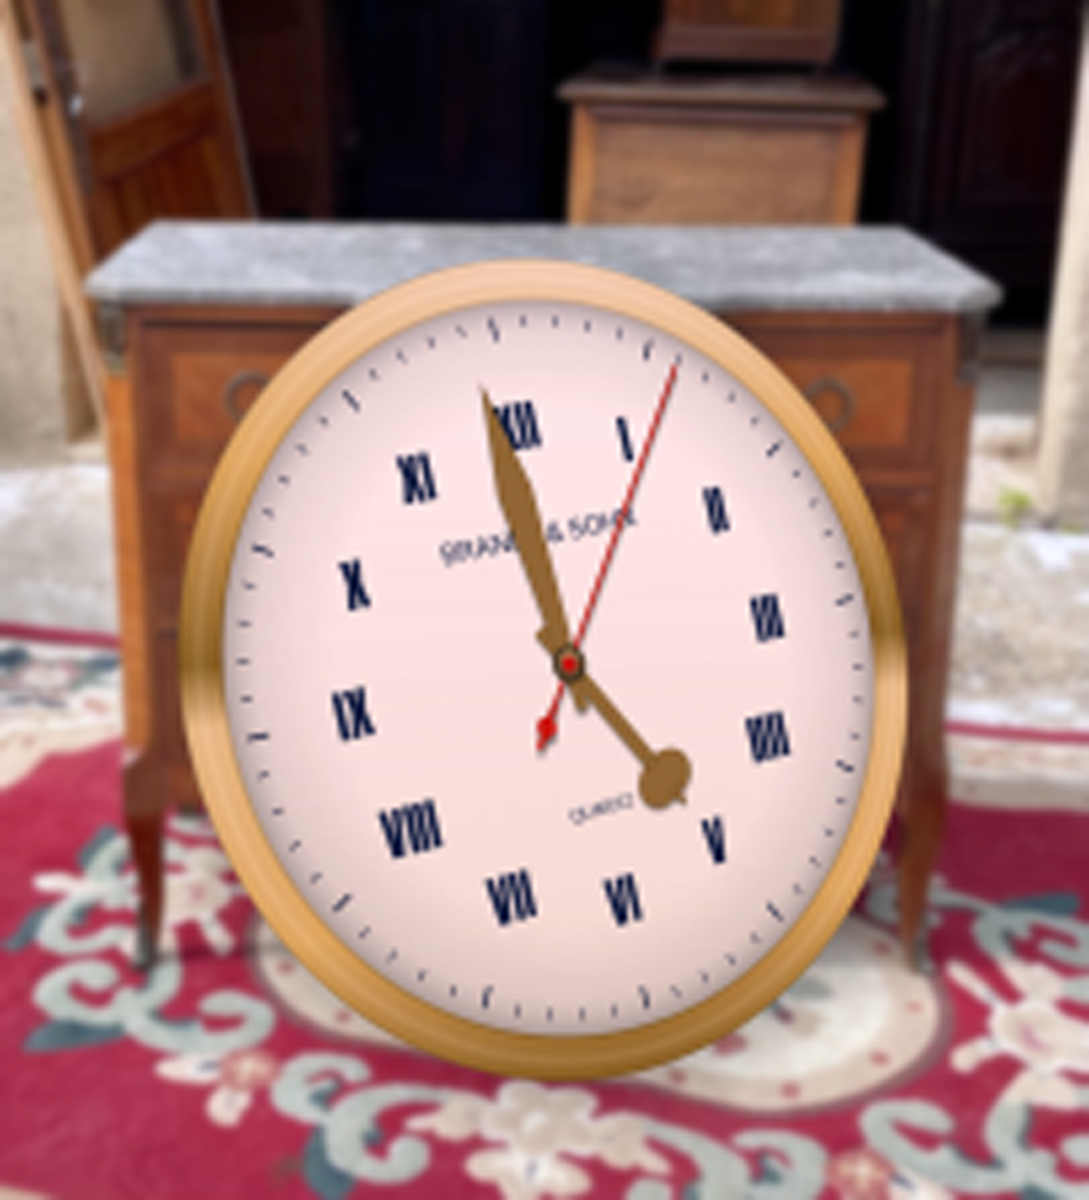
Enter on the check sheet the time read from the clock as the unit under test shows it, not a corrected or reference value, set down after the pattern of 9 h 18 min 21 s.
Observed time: 4 h 59 min 06 s
